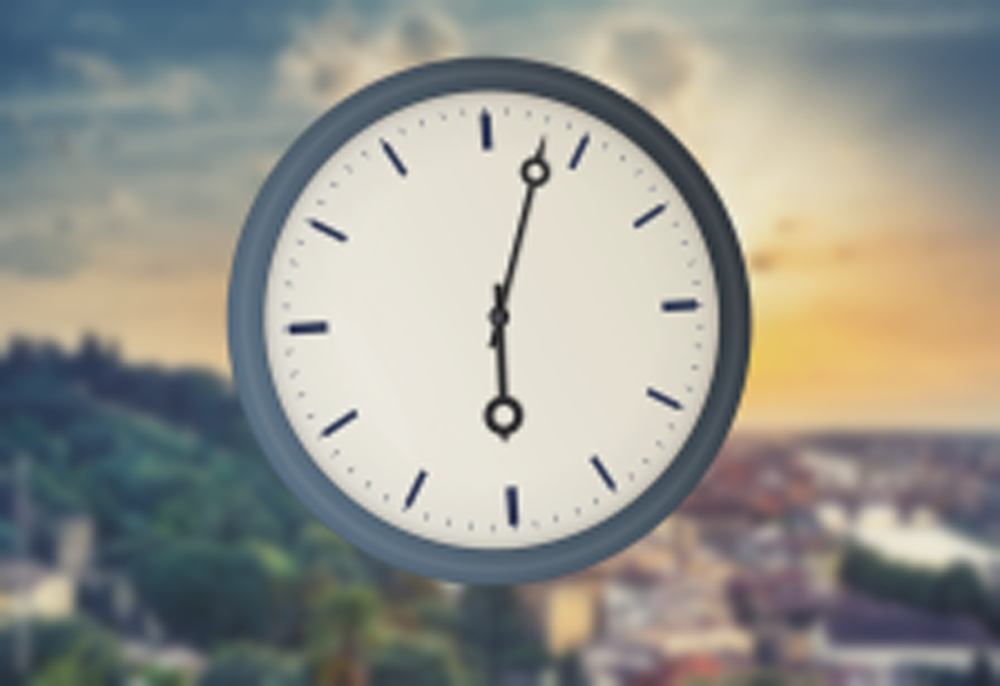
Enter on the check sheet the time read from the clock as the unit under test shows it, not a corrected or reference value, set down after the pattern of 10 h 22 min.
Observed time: 6 h 03 min
